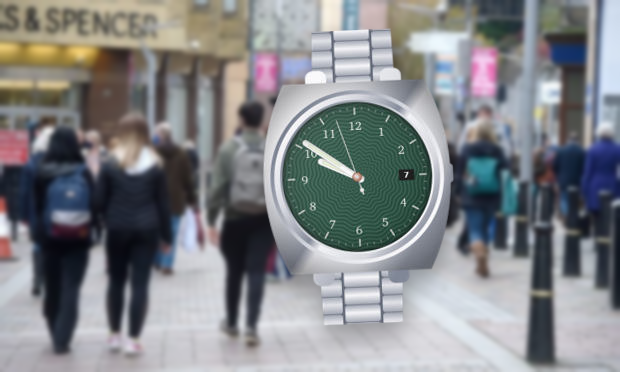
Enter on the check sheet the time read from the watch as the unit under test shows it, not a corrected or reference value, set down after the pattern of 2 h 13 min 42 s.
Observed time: 9 h 50 min 57 s
